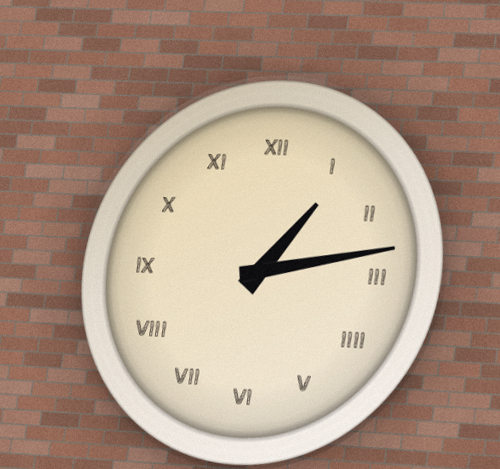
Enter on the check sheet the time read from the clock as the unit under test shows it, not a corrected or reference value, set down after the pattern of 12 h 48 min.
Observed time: 1 h 13 min
